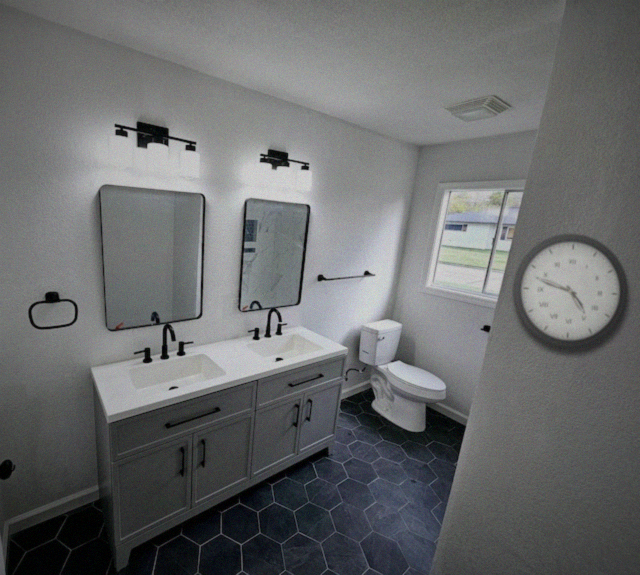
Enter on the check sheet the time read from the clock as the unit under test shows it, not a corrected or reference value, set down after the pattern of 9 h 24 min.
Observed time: 4 h 48 min
